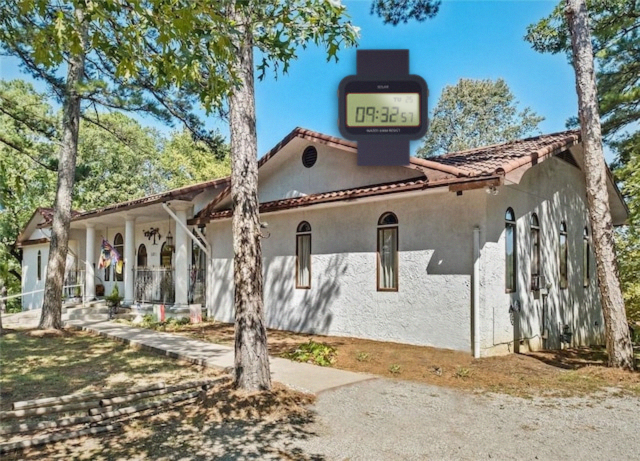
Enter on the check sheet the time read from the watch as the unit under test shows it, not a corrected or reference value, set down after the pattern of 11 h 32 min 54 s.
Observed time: 9 h 32 min 57 s
